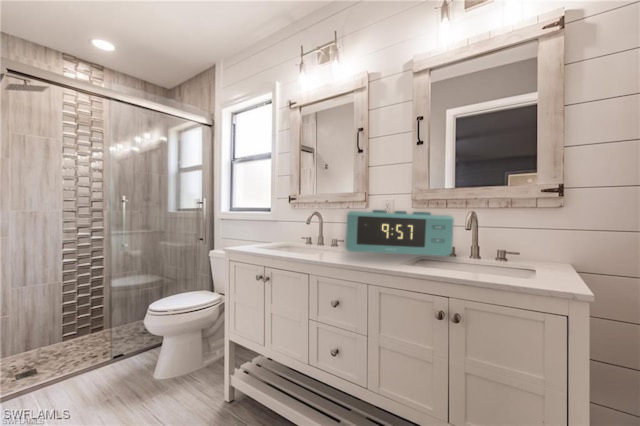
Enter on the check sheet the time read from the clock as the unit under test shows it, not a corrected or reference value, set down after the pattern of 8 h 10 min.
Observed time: 9 h 57 min
